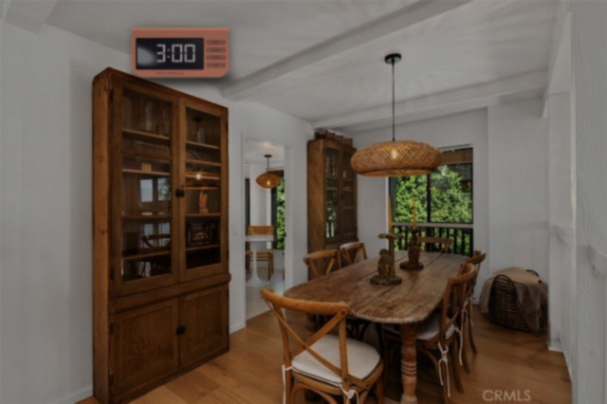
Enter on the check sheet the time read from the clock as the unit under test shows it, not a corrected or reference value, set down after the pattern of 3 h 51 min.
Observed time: 3 h 00 min
